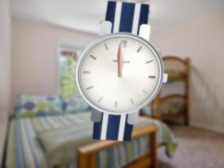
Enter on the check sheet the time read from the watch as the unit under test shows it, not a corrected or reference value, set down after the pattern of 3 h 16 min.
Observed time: 11 h 59 min
